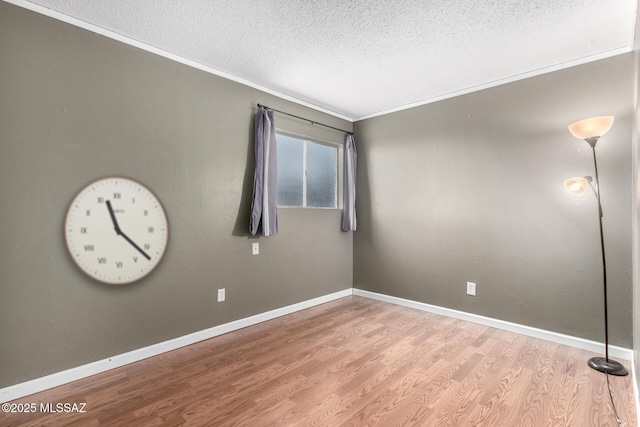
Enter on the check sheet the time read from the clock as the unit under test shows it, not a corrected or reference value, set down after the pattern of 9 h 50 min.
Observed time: 11 h 22 min
